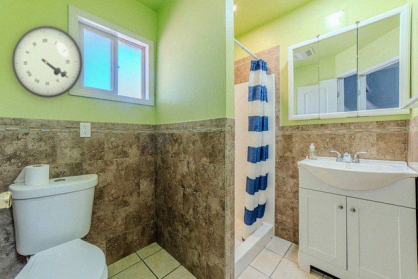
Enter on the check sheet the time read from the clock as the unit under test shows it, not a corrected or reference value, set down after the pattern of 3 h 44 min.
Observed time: 4 h 21 min
